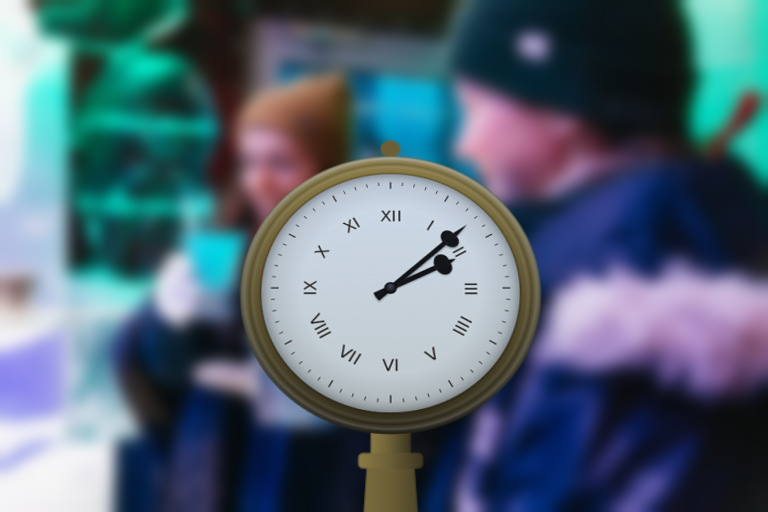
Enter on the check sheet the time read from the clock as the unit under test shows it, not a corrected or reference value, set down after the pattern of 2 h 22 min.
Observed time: 2 h 08 min
